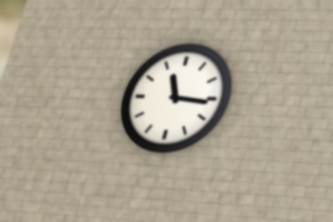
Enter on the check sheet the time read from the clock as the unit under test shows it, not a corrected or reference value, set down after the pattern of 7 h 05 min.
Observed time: 11 h 16 min
